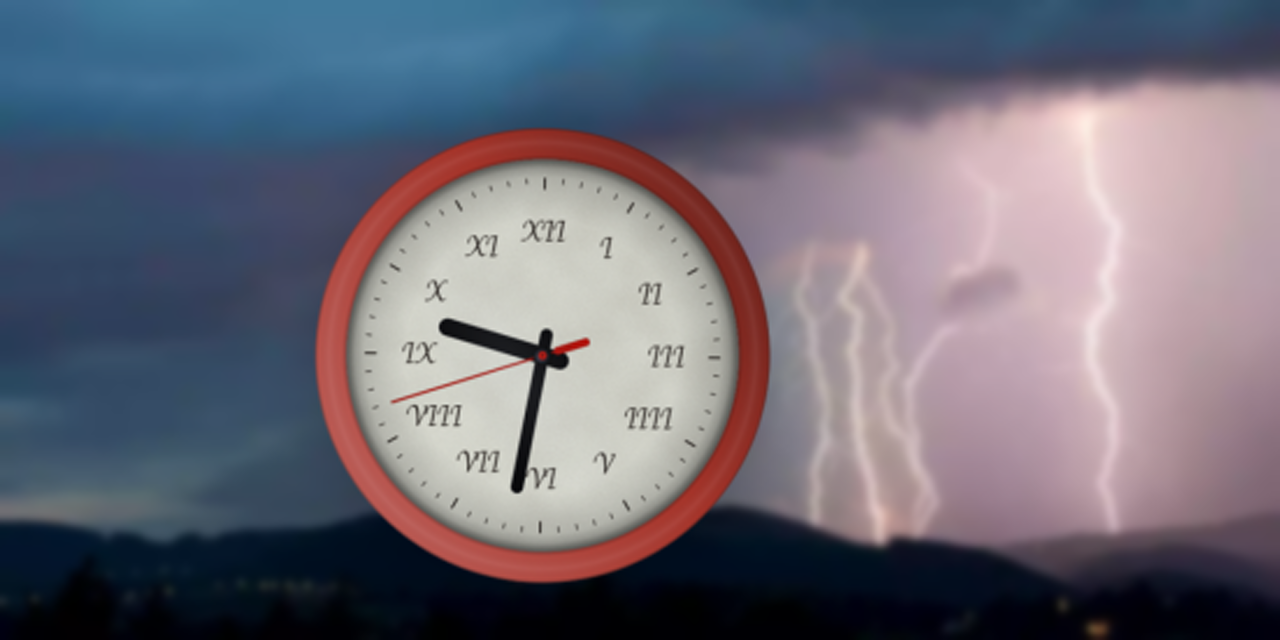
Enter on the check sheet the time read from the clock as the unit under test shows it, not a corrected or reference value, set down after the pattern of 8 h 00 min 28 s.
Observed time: 9 h 31 min 42 s
